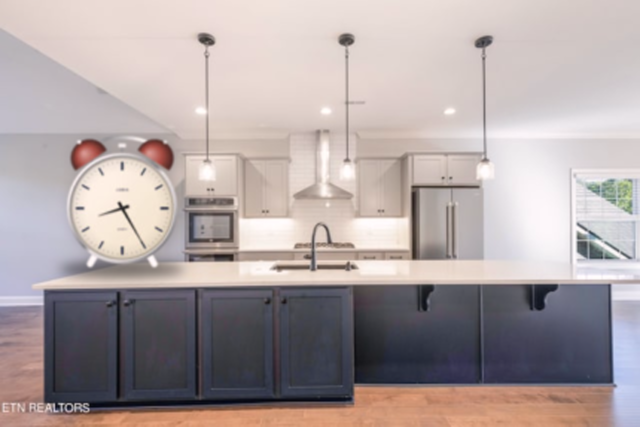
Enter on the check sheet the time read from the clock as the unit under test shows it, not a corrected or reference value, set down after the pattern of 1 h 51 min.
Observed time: 8 h 25 min
